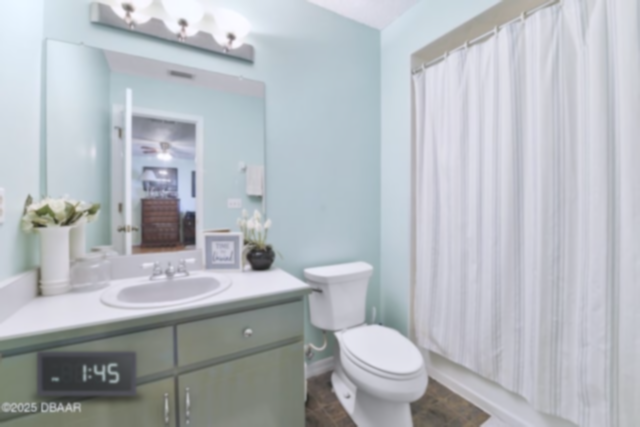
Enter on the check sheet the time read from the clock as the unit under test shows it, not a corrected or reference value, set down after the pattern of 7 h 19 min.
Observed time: 1 h 45 min
